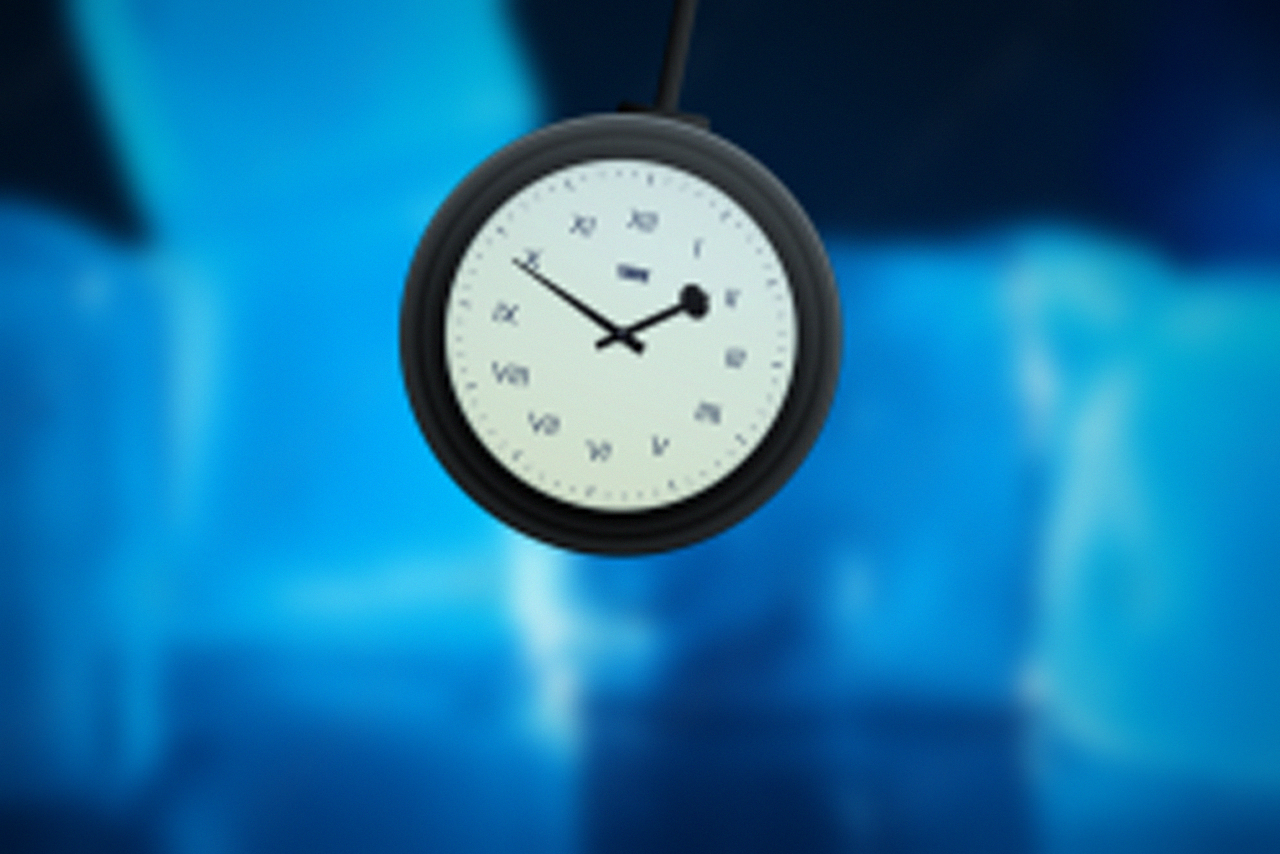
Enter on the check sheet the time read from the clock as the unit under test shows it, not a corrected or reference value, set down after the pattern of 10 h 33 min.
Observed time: 1 h 49 min
